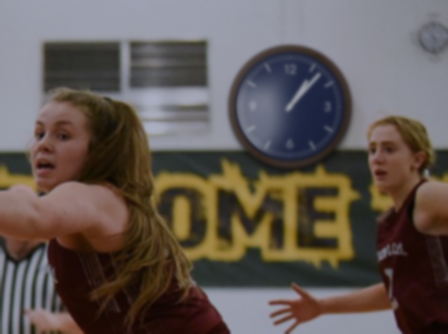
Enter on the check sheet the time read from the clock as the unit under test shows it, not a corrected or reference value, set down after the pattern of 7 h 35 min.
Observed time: 1 h 07 min
